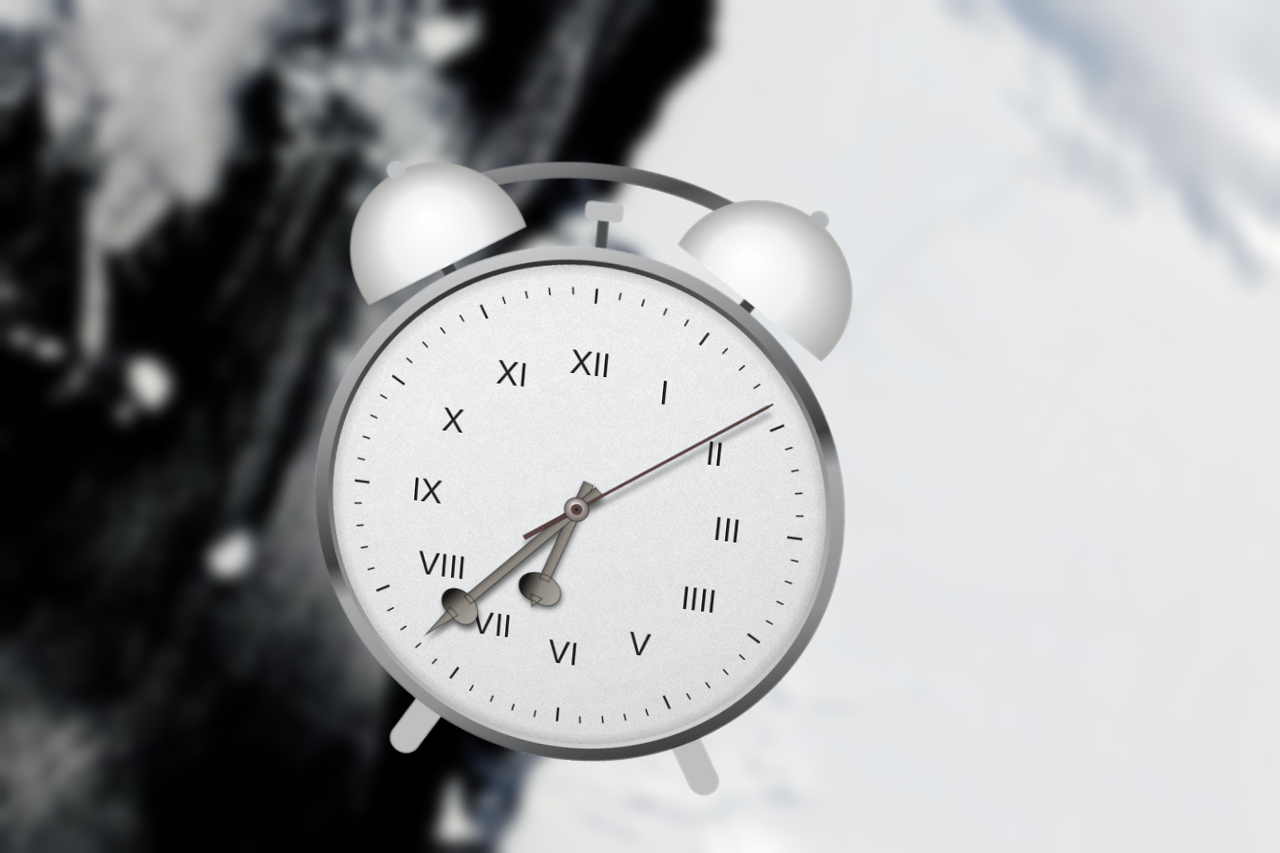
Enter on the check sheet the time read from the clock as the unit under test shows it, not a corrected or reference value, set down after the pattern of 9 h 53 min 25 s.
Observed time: 6 h 37 min 09 s
